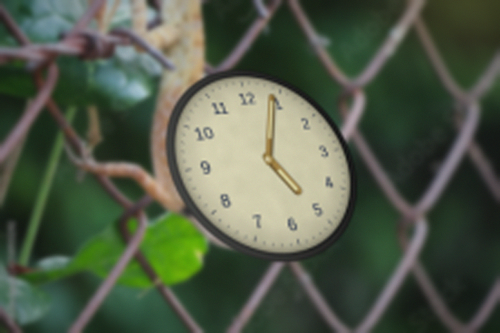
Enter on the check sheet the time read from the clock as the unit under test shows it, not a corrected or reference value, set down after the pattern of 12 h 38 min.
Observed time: 5 h 04 min
